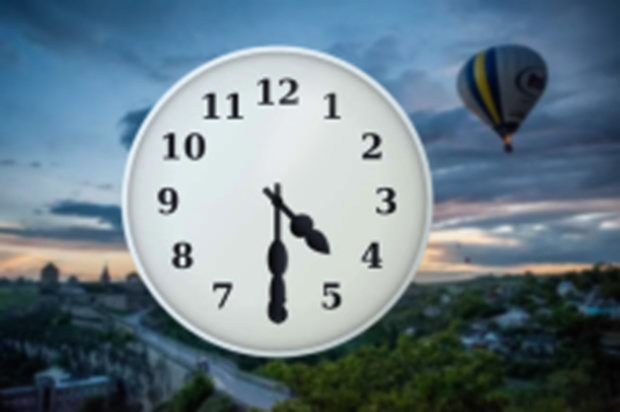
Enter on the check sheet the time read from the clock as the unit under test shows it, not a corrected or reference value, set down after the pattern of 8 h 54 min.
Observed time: 4 h 30 min
